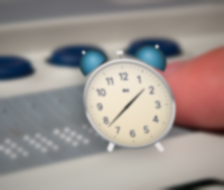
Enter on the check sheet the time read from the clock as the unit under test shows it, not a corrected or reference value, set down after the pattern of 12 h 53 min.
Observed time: 1 h 38 min
